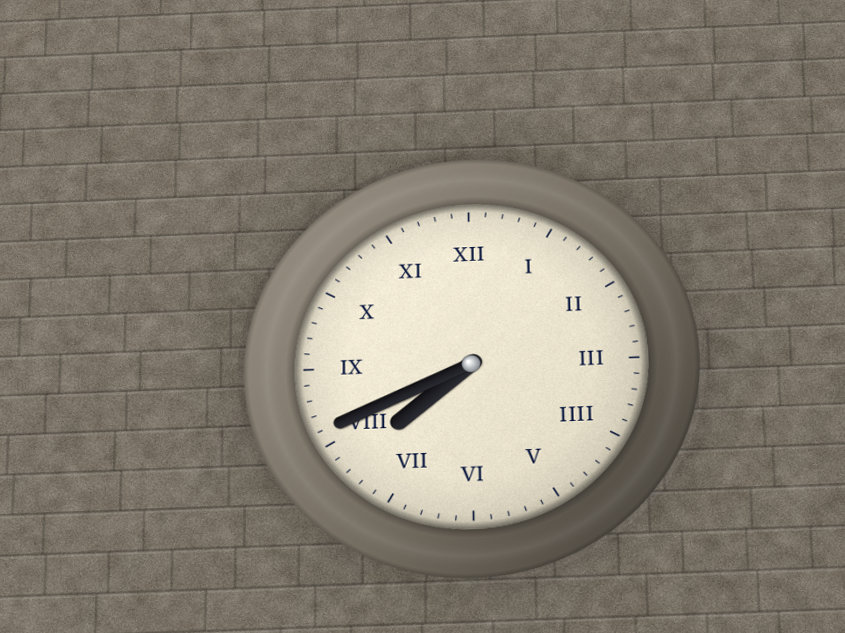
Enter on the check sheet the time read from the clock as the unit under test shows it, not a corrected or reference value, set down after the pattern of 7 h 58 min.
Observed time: 7 h 41 min
